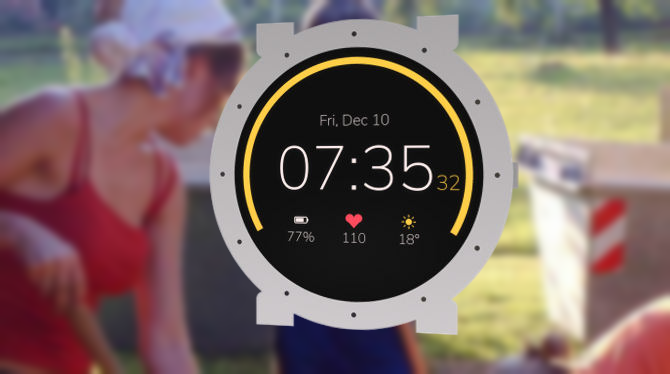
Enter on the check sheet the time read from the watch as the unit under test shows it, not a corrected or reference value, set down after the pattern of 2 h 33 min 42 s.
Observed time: 7 h 35 min 32 s
